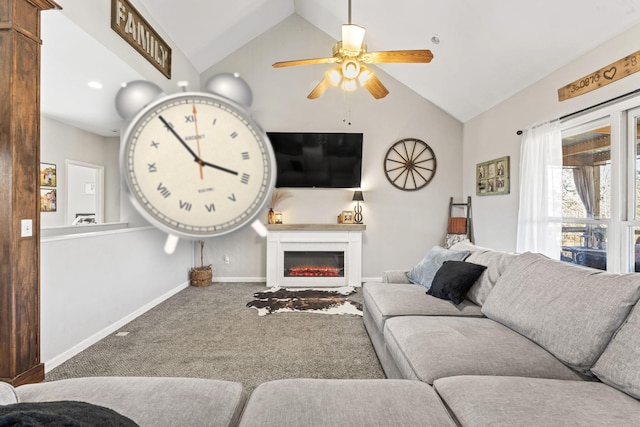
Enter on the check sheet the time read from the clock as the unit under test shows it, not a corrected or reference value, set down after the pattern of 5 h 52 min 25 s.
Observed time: 3 h 55 min 01 s
